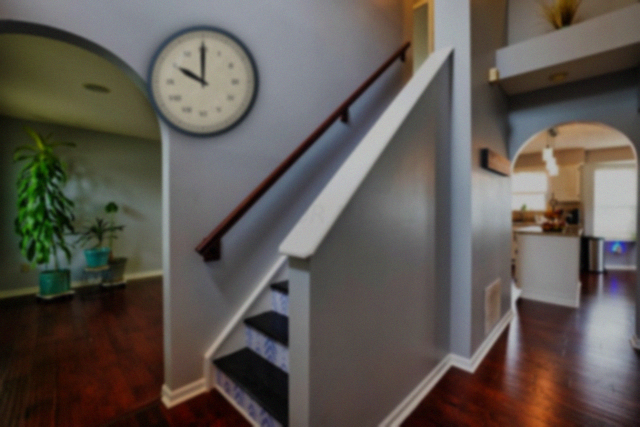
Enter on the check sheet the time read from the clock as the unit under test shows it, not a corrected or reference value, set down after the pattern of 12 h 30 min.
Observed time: 10 h 00 min
